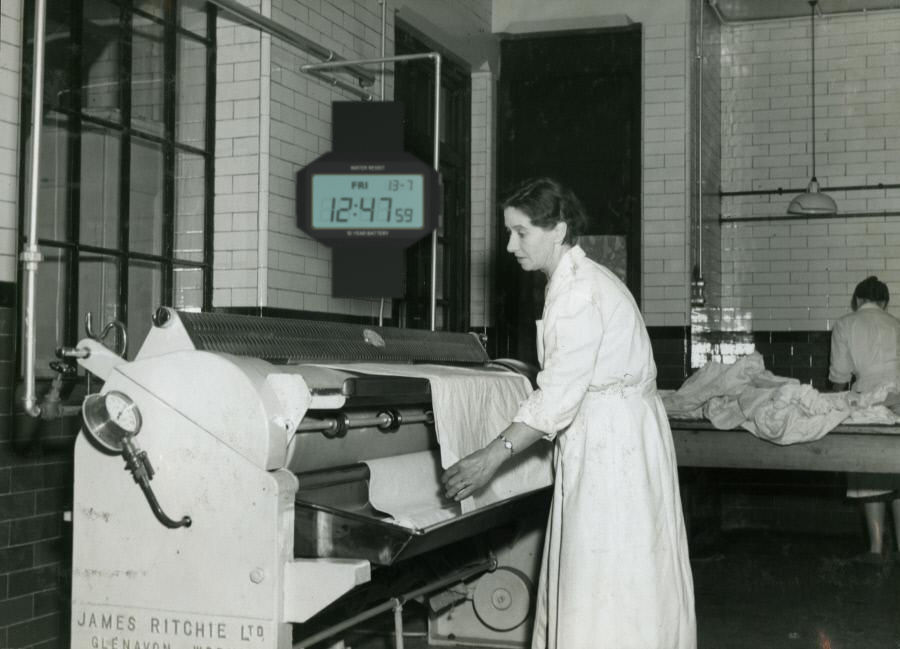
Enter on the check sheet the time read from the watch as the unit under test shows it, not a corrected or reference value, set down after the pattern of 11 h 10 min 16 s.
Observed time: 12 h 47 min 59 s
